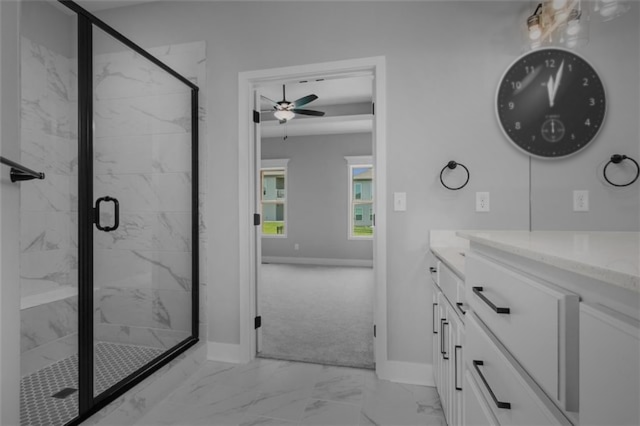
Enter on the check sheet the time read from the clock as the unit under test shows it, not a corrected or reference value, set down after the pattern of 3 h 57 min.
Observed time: 12 h 03 min
